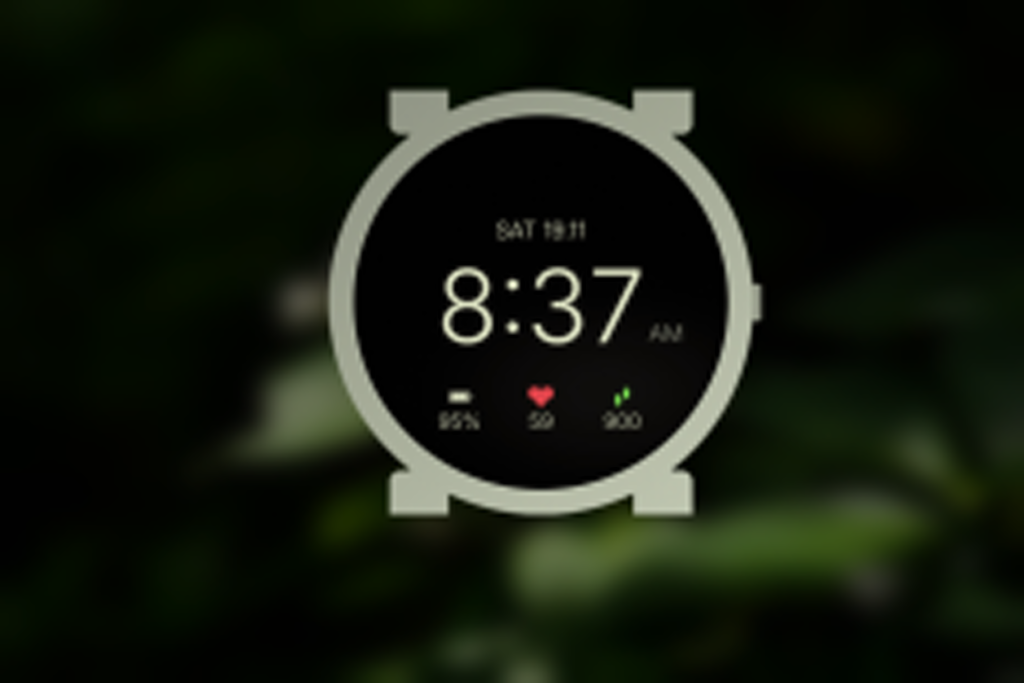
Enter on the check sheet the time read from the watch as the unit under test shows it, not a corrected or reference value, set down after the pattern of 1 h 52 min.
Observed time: 8 h 37 min
